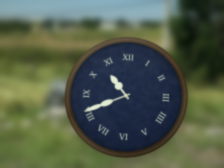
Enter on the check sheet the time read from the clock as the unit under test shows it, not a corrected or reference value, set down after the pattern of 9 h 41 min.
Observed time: 10 h 41 min
